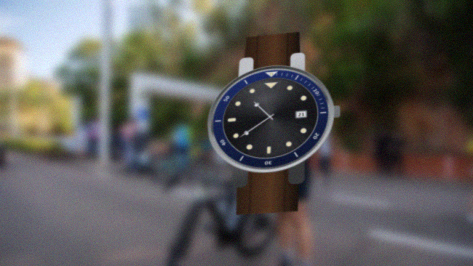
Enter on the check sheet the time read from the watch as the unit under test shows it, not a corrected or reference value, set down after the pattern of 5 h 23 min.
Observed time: 10 h 39 min
